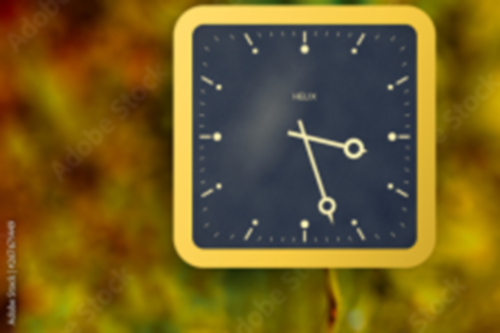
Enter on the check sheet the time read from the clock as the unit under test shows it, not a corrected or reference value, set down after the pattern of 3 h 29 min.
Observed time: 3 h 27 min
